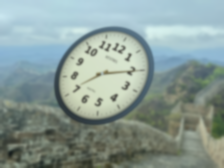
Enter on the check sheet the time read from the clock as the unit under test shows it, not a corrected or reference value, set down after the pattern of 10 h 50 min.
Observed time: 7 h 10 min
